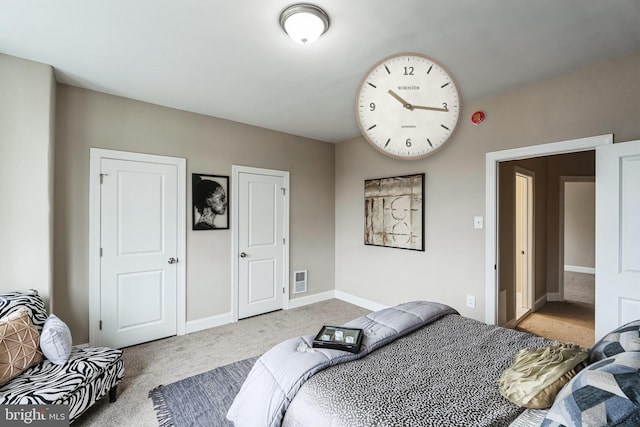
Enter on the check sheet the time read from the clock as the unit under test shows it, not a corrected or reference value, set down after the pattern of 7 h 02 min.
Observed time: 10 h 16 min
